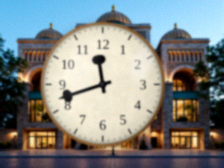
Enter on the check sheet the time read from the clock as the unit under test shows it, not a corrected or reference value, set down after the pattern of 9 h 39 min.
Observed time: 11 h 42 min
